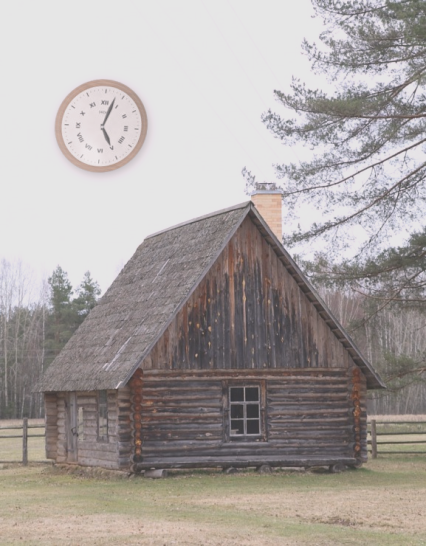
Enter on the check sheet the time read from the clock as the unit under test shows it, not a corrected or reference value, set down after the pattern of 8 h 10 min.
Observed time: 5 h 03 min
